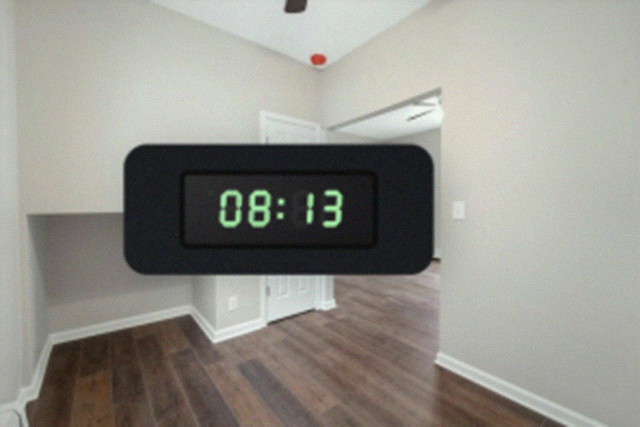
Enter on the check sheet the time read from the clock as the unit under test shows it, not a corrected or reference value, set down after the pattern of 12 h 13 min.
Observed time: 8 h 13 min
